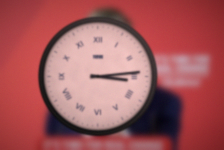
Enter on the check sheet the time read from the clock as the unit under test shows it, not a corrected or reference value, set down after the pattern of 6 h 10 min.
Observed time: 3 h 14 min
